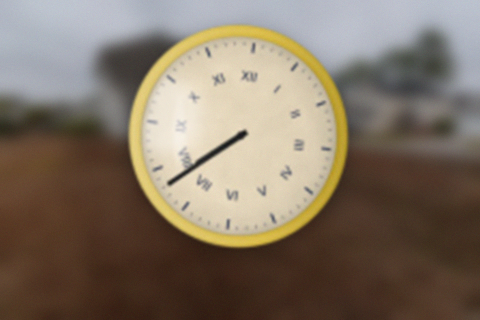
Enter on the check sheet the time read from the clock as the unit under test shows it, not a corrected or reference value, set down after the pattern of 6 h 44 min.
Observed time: 7 h 38 min
